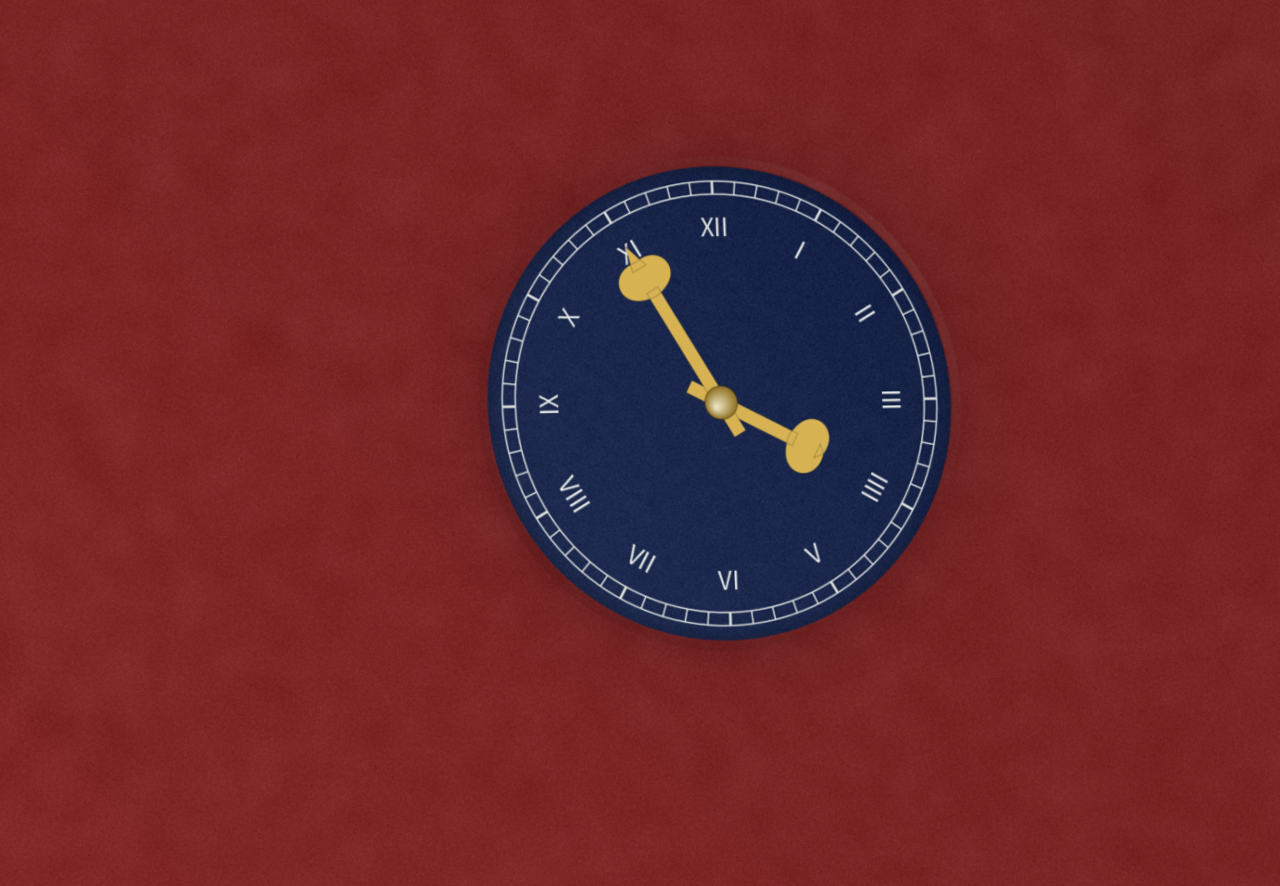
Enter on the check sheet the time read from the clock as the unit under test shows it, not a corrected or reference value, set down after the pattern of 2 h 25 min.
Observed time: 3 h 55 min
